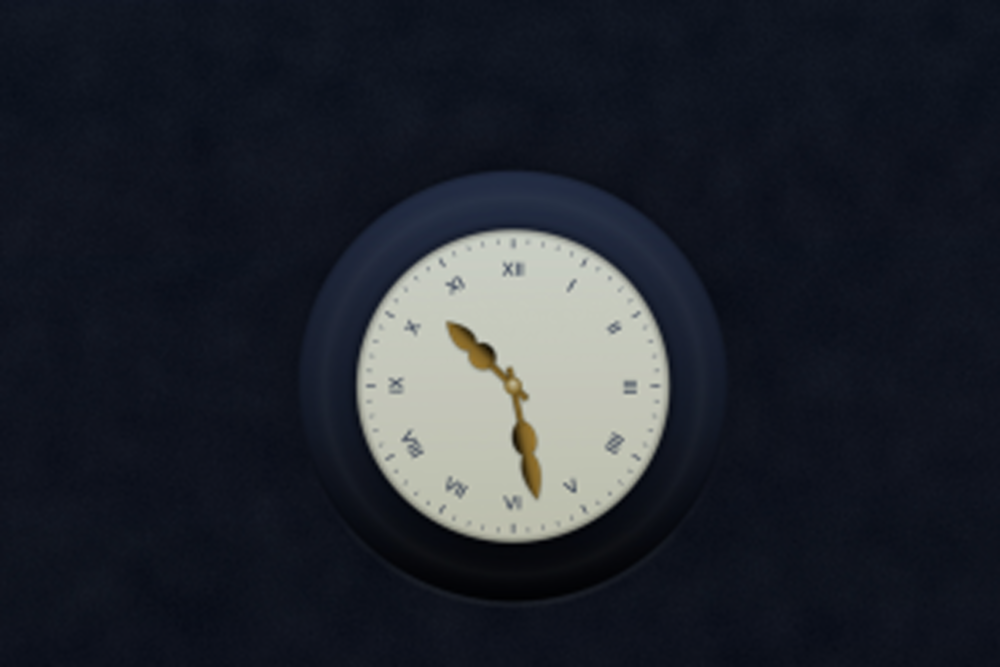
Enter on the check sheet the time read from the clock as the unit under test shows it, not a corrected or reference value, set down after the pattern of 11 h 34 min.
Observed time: 10 h 28 min
